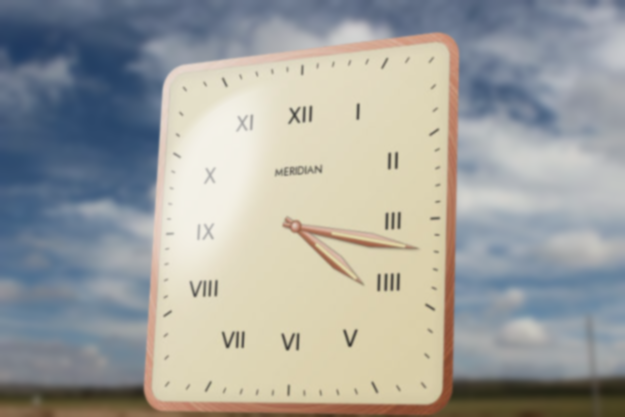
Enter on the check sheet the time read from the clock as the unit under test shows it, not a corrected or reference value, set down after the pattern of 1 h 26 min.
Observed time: 4 h 17 min
